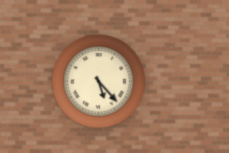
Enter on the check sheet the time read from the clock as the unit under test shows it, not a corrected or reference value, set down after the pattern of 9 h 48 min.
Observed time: 5 h 23 min
